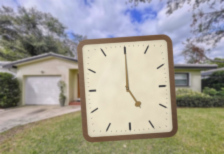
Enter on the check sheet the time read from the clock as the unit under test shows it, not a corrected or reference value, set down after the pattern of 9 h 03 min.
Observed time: 5 h 00 min
